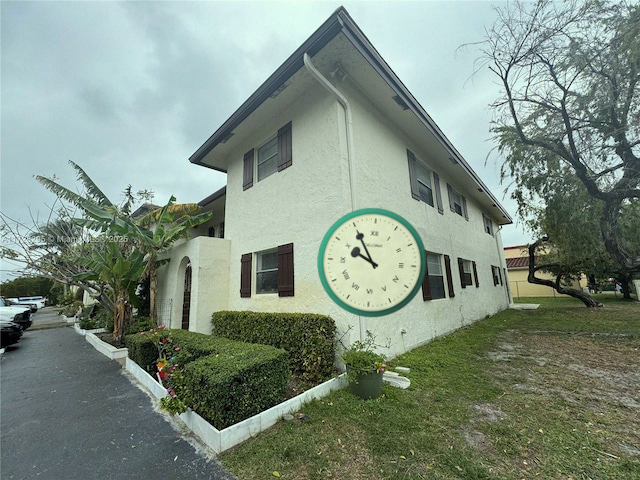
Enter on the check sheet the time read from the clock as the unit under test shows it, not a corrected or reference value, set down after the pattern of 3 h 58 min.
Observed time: 9 h 55 min
